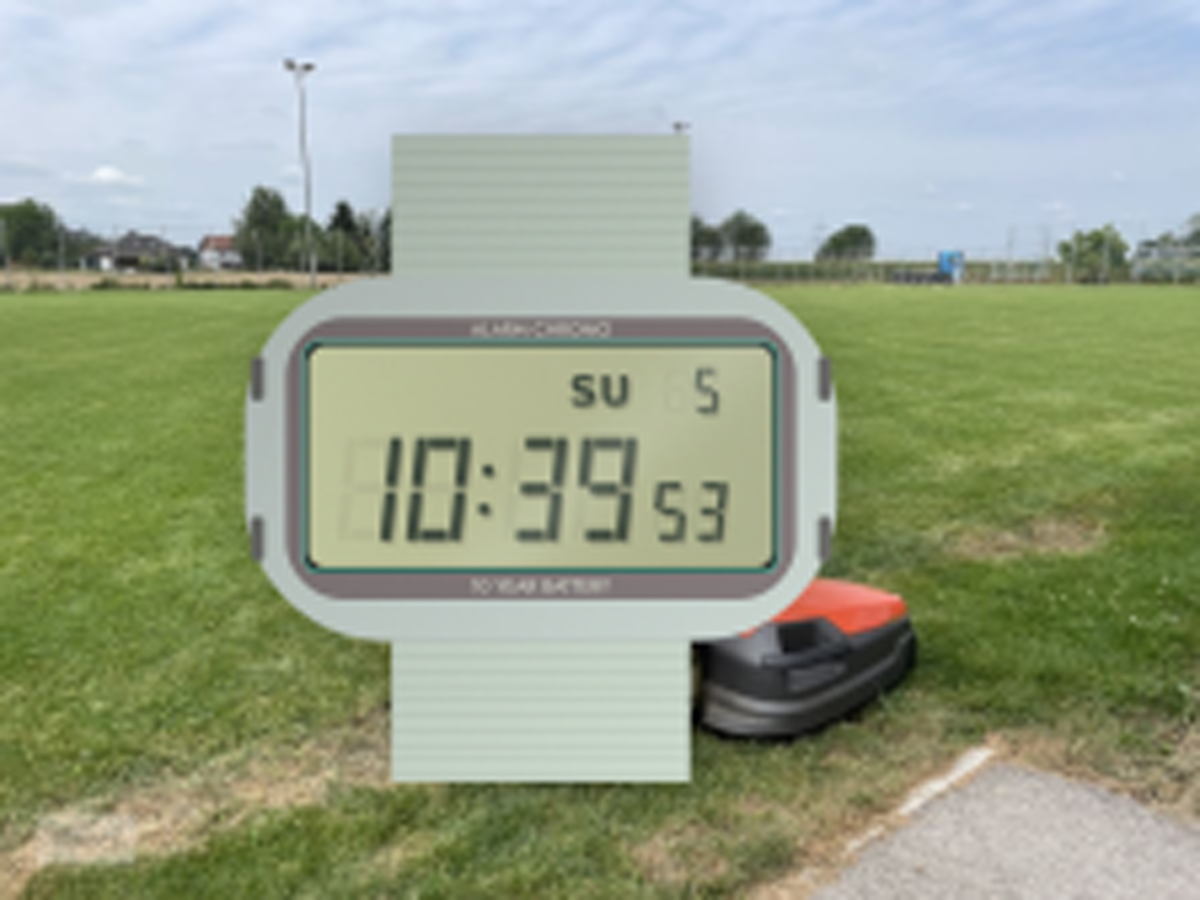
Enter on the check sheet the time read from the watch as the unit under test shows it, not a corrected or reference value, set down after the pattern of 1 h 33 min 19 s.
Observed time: 10 h 39 min 53 s
